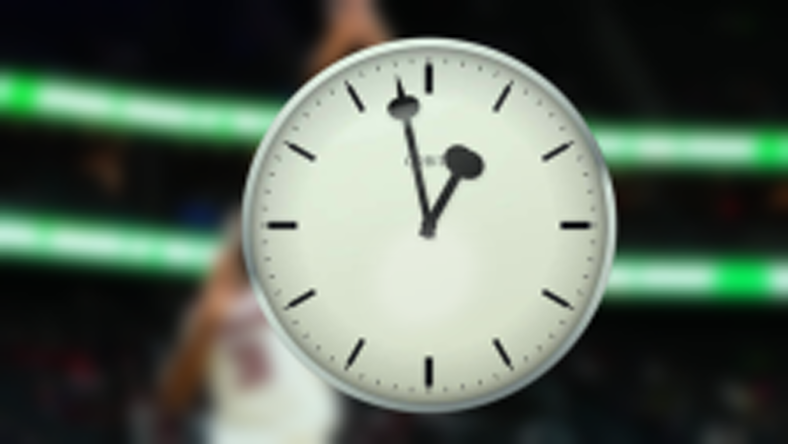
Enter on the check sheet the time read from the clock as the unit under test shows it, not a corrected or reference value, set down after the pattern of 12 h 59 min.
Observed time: 12 h 58 min
